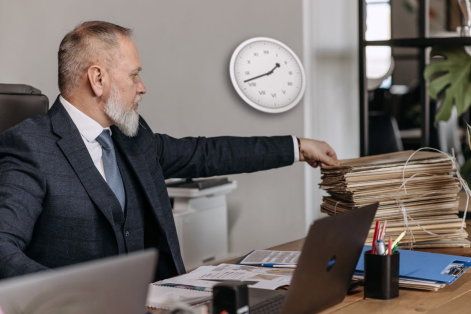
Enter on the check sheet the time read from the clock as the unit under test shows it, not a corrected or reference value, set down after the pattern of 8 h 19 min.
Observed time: 1 h 42 min
